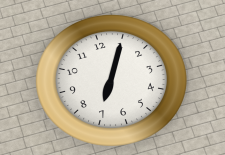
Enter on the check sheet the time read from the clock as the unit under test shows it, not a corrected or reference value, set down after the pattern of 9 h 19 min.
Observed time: 7 h 05 min
